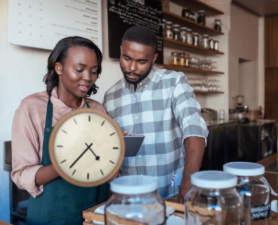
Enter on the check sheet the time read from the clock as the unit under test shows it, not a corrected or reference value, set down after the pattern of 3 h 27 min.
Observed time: 4 h 37 min
